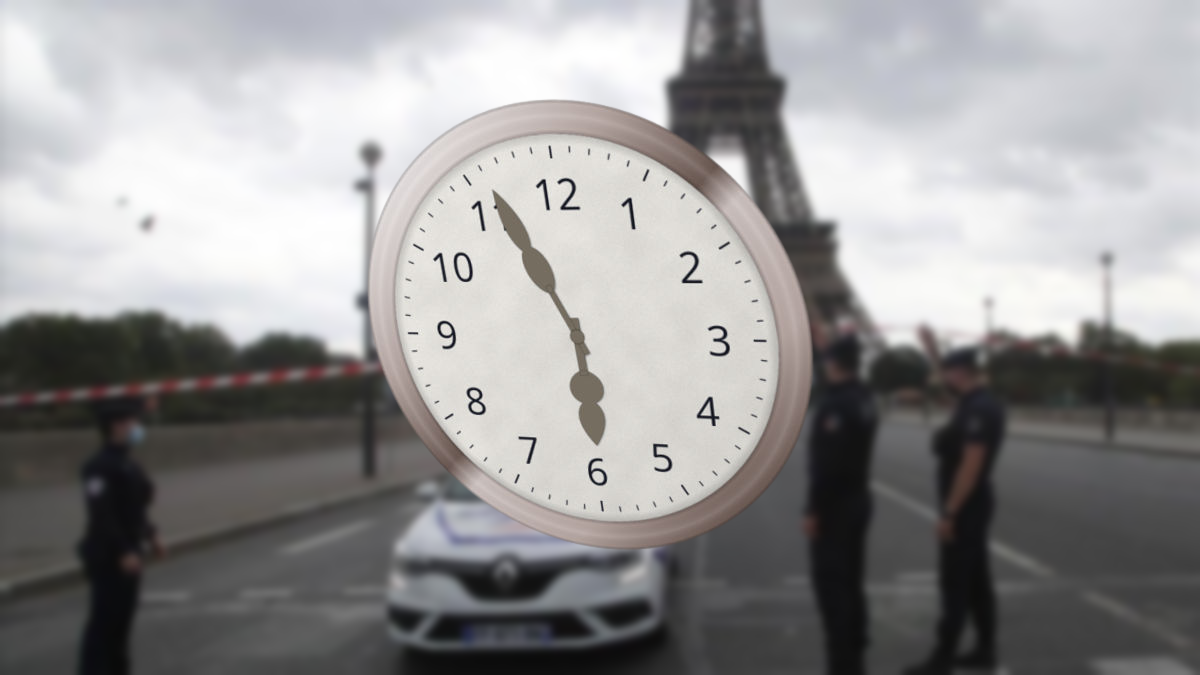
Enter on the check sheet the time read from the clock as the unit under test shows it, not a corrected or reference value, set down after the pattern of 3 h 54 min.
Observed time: 5 h 56 min
